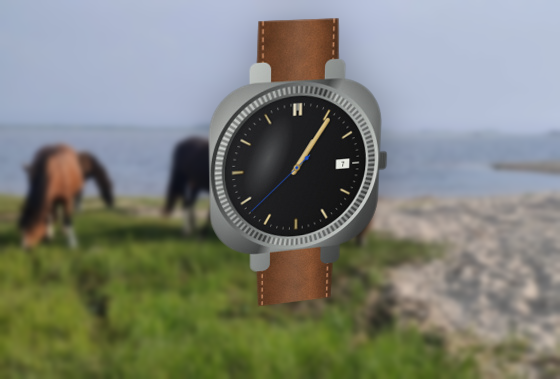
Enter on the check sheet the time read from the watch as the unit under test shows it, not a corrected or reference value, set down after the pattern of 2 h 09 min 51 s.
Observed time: 1 h 05 min 38 s
